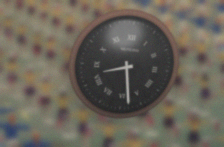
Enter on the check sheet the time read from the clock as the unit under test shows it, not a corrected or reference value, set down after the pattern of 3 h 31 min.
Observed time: 8 h 28 min
